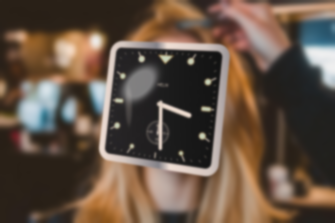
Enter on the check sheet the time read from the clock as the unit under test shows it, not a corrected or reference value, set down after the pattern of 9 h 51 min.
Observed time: 3 h 29 min
